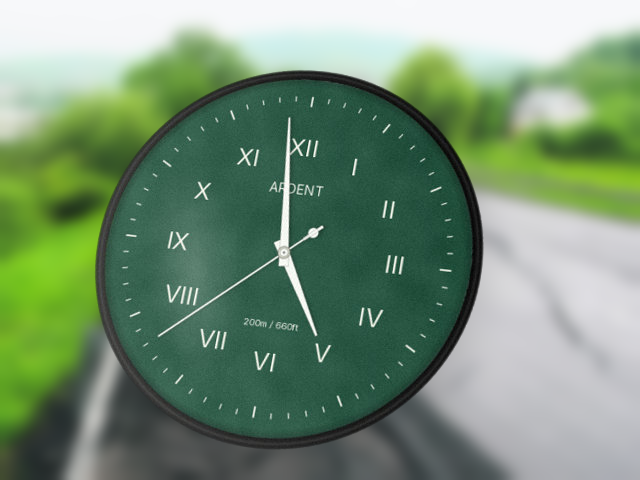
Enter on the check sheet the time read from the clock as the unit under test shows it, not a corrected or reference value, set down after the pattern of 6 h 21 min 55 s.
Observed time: 4 h 58 min 38 s
